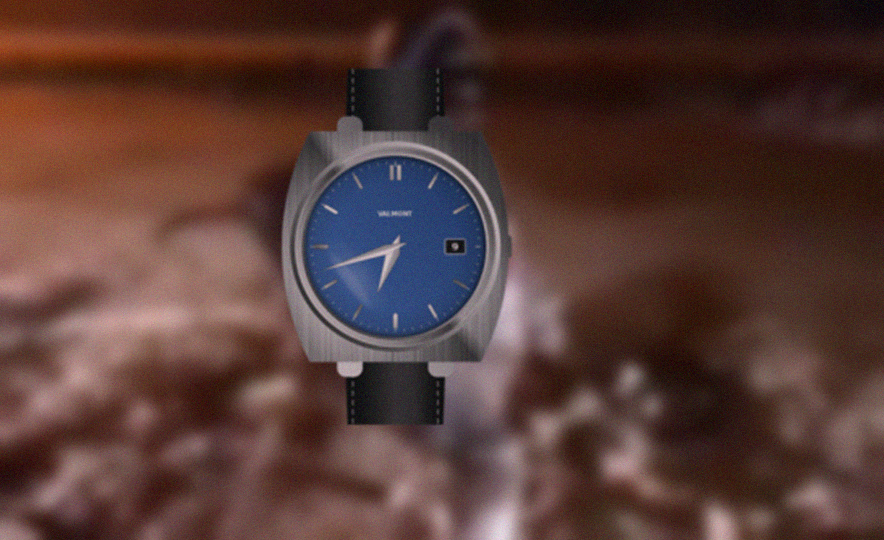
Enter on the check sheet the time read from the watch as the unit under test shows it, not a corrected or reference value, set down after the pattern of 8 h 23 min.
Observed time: 6 h 42 min
